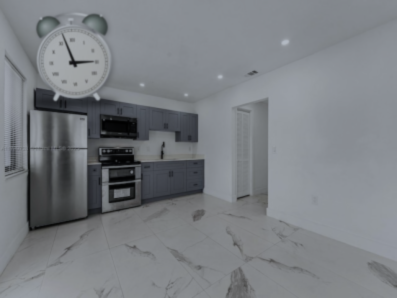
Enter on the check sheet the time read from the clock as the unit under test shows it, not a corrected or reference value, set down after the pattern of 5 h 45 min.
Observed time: 2 h 57 min
